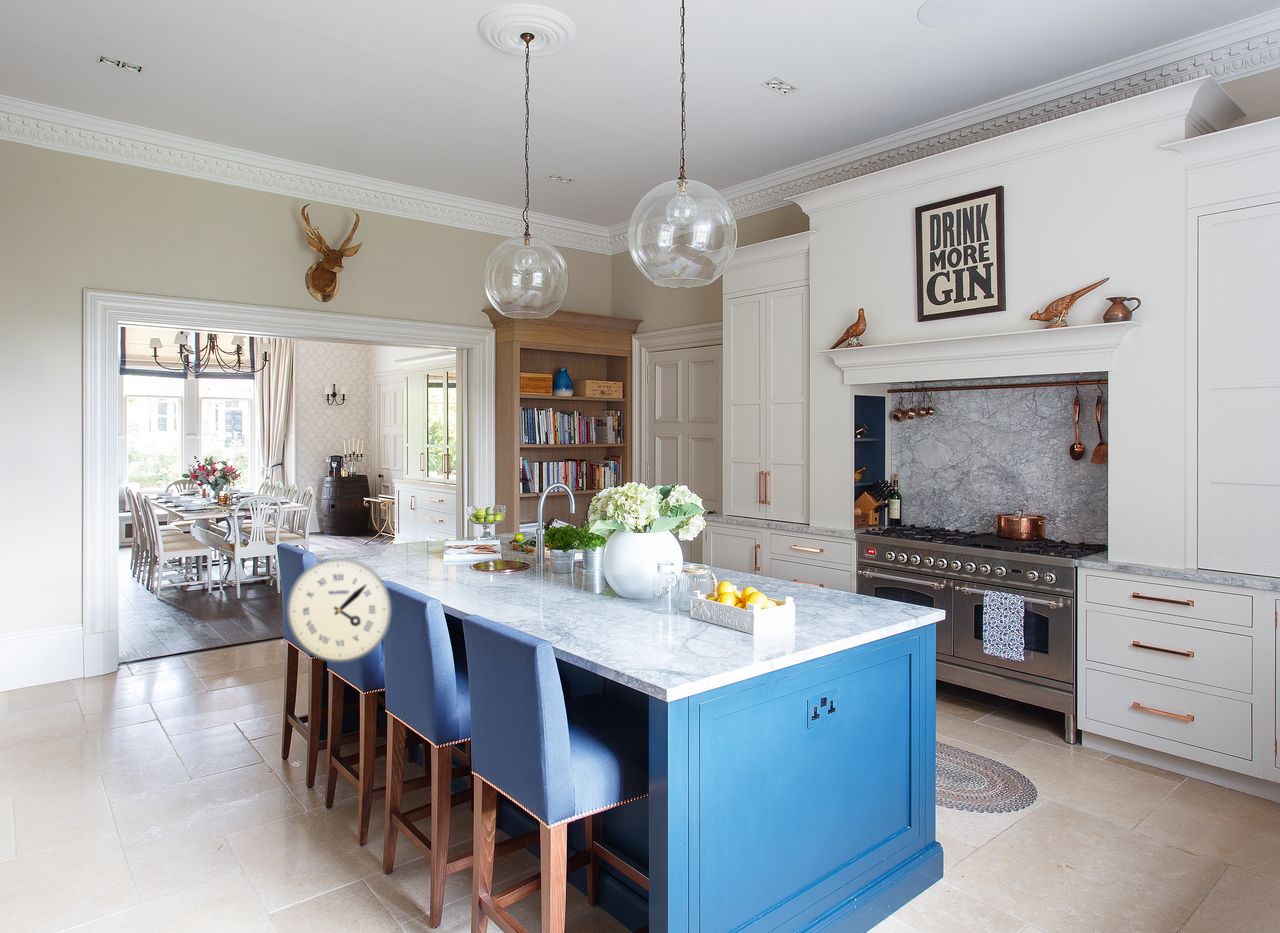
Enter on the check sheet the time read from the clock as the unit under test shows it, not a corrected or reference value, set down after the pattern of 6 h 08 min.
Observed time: 4 h 08 min
